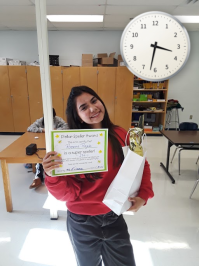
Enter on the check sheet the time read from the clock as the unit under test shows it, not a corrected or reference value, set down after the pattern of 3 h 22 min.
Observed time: 3 h 32 min
